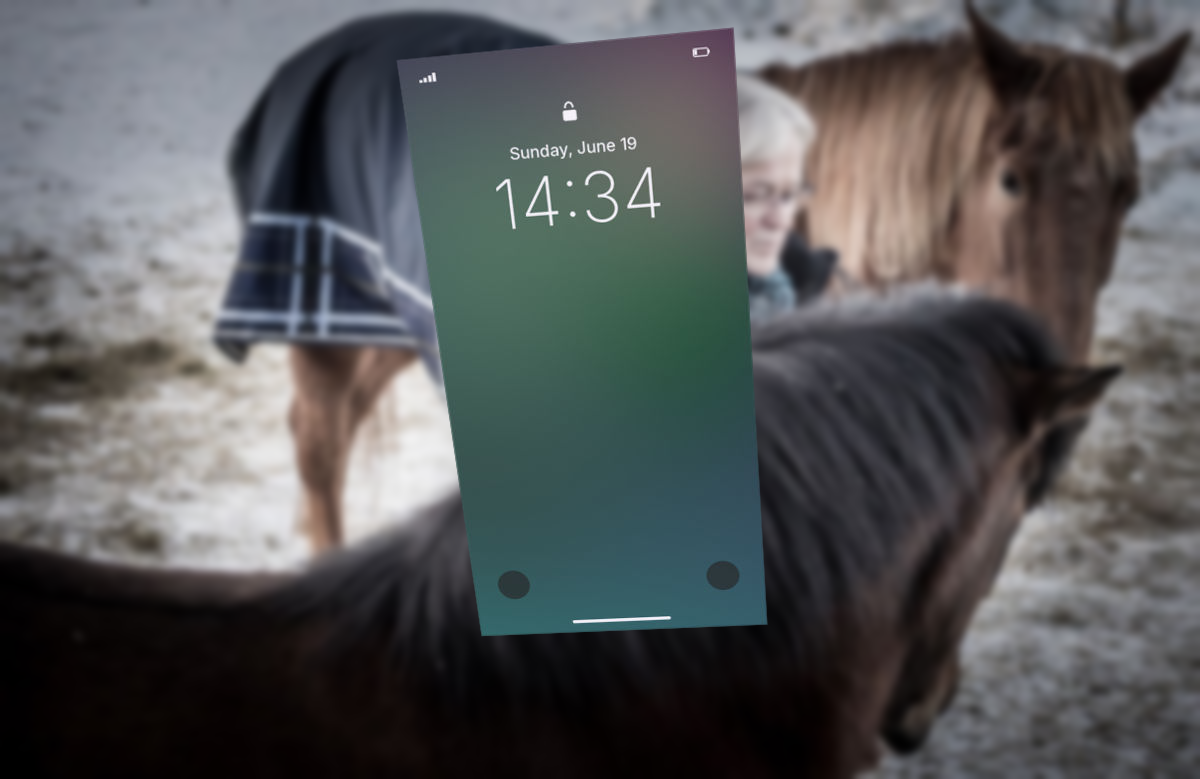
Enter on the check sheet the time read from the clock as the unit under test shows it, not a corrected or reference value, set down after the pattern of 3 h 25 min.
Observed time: 14 h 34 min
